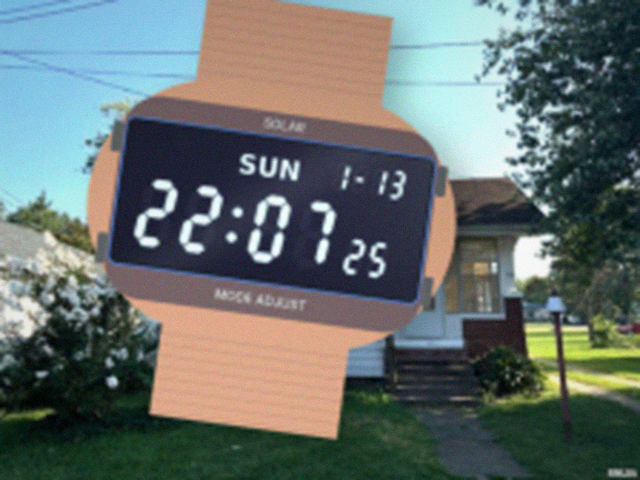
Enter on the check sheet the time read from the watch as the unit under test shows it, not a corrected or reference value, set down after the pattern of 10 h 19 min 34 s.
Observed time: 22 h 07 min 25 s
